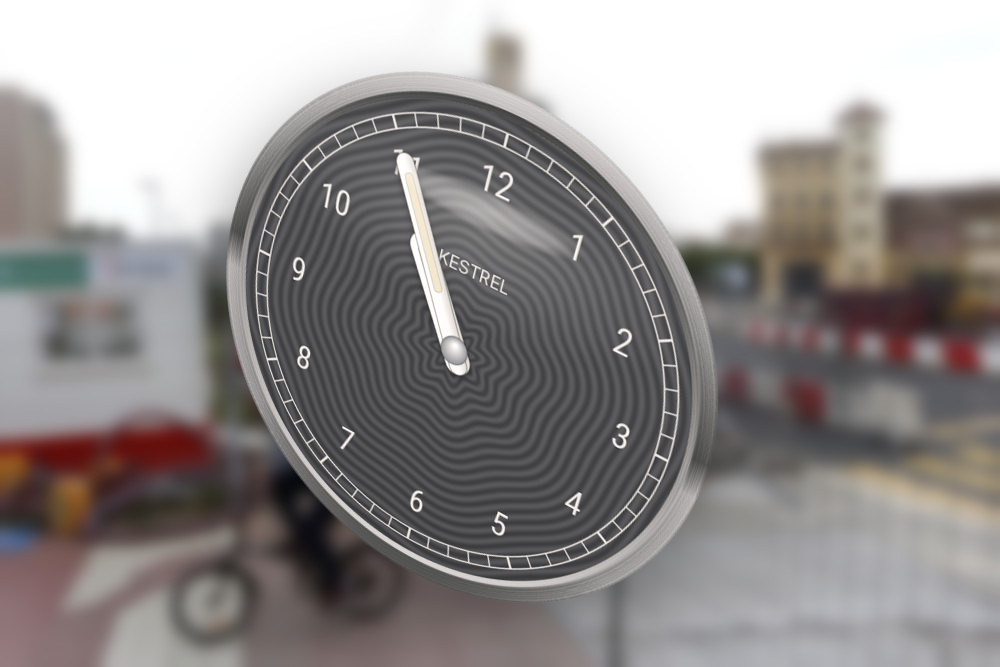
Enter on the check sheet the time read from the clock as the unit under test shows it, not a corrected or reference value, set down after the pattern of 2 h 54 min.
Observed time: 10 h 55 min
